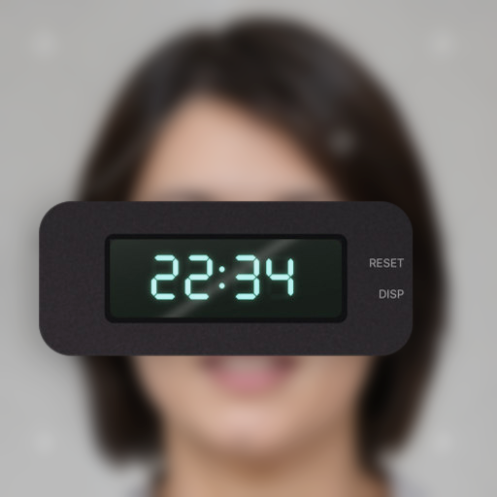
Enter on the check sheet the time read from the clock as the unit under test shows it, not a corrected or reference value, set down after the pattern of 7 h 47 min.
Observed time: 22 h 34 min
